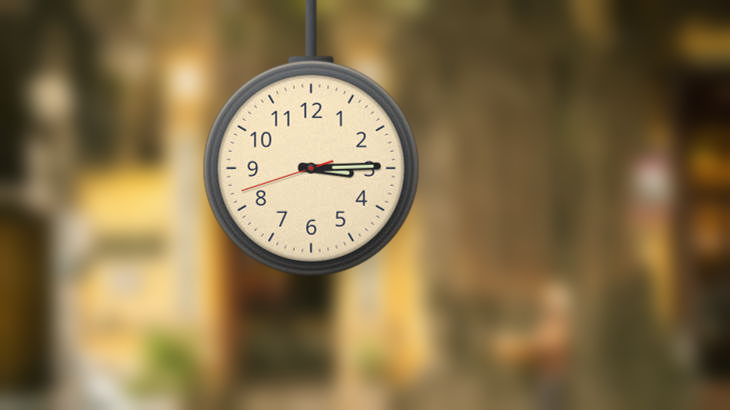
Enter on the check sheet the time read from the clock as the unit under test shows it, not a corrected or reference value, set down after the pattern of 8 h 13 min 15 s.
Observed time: 3 h 14 min 42 s
